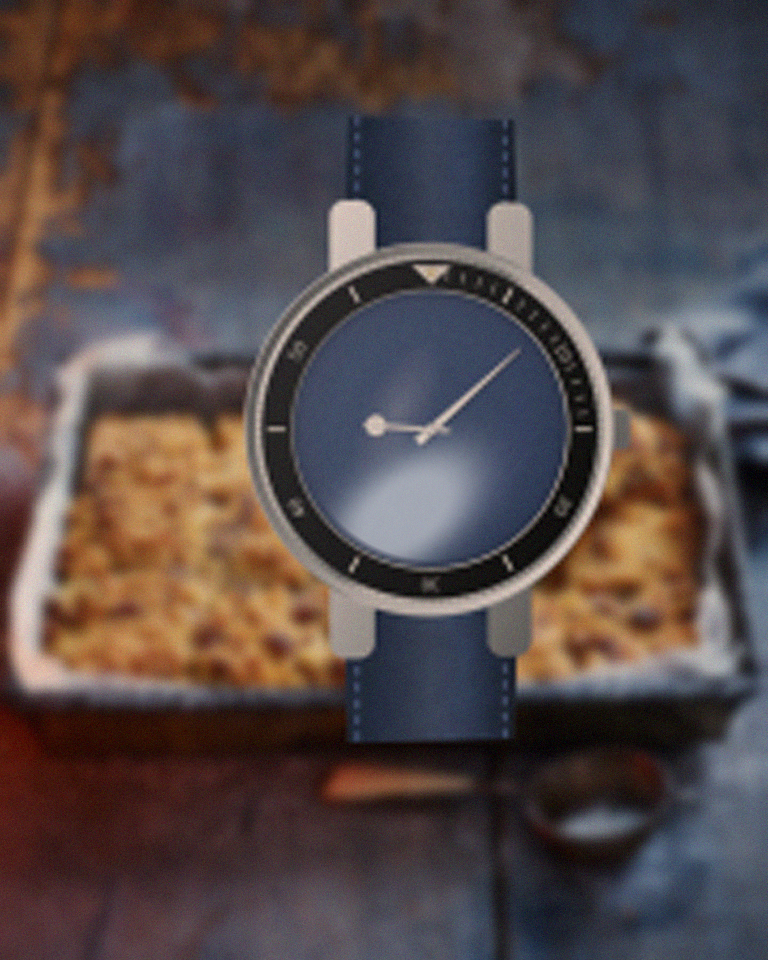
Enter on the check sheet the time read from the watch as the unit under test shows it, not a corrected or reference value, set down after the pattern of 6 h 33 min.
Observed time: 9 h 08 min
